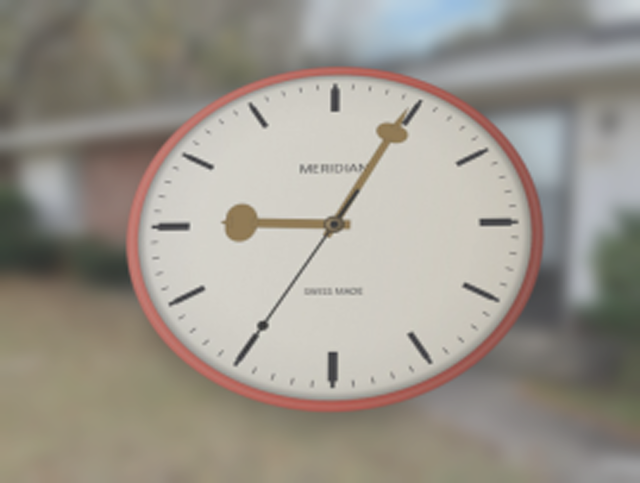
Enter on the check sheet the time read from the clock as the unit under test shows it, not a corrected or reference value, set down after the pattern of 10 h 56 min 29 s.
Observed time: 9 h 04 min 35 s
